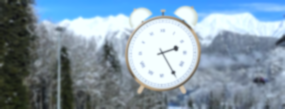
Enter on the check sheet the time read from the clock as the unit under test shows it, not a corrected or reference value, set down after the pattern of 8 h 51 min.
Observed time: 2 h 25 min
